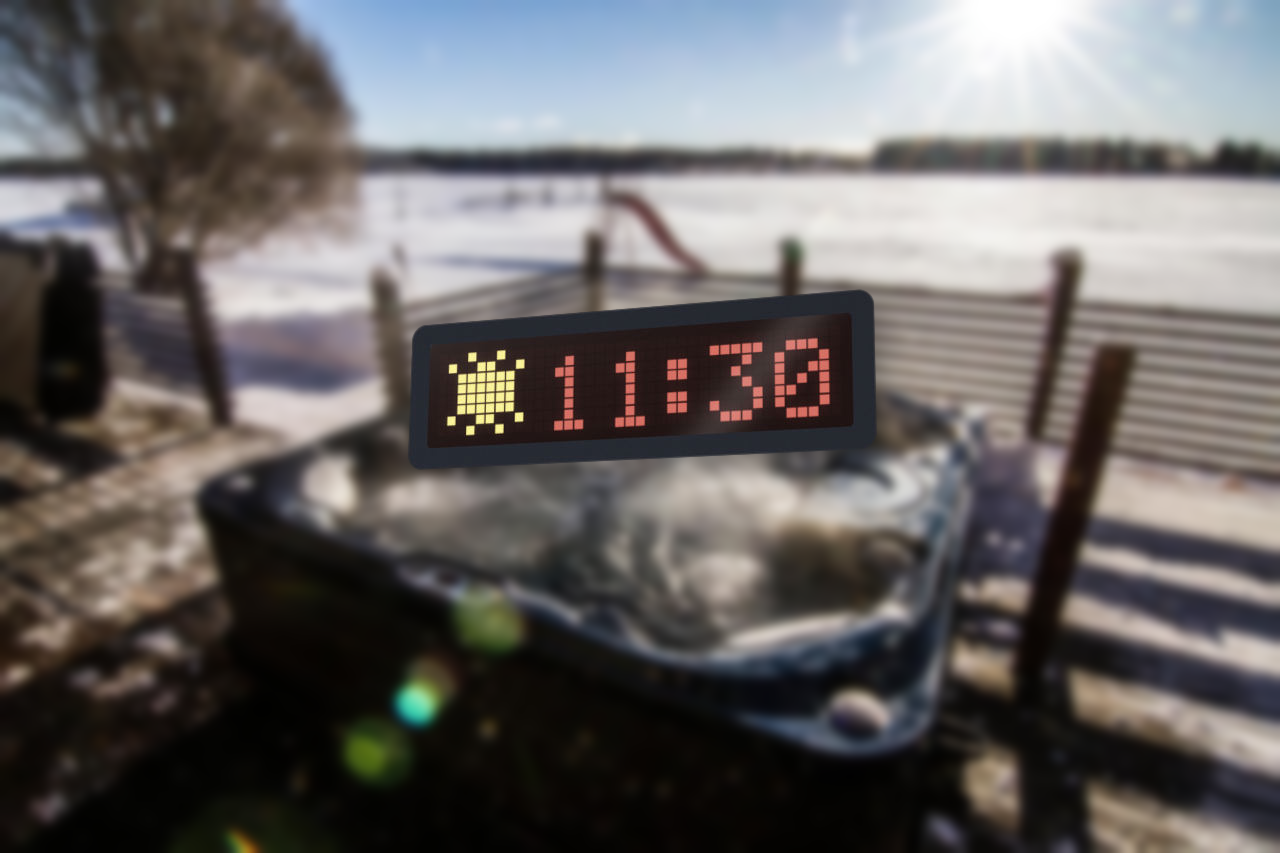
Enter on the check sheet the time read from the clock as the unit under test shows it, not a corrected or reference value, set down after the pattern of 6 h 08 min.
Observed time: 11 h 30 min
